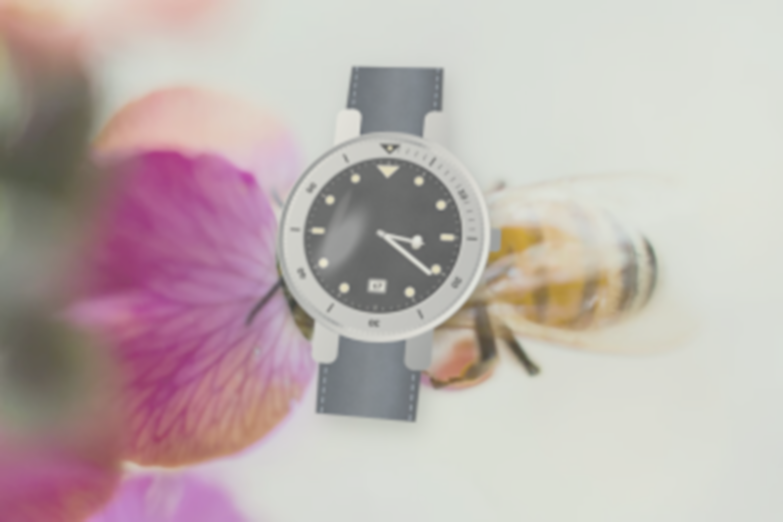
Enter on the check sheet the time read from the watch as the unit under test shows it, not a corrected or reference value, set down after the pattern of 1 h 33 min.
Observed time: 3 h 21 min
